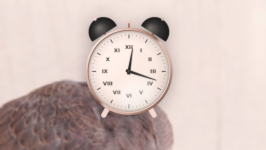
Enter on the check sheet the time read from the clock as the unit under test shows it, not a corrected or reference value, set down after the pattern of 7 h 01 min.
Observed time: 12 h 18 min
